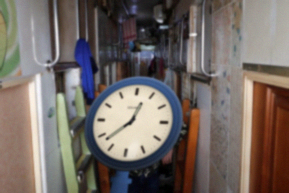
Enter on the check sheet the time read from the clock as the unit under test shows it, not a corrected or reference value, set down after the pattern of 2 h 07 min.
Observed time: 12 h 38 min
